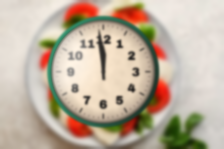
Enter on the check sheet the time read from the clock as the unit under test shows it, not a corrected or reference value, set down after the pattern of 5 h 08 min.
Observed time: 11 h 59 min
